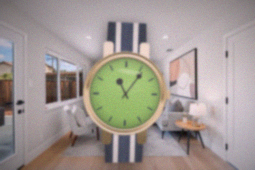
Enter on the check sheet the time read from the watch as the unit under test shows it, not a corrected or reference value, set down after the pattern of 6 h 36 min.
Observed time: 11 h 06 min
